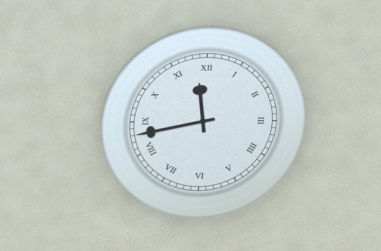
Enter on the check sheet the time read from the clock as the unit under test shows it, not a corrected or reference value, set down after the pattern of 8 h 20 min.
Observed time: 11 h 43 min
